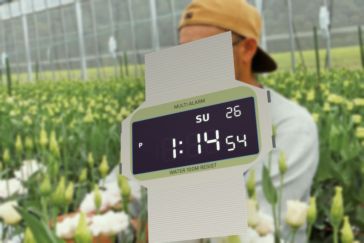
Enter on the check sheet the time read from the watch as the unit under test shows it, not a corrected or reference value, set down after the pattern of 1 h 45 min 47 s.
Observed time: 1 h 14 min 54 s
